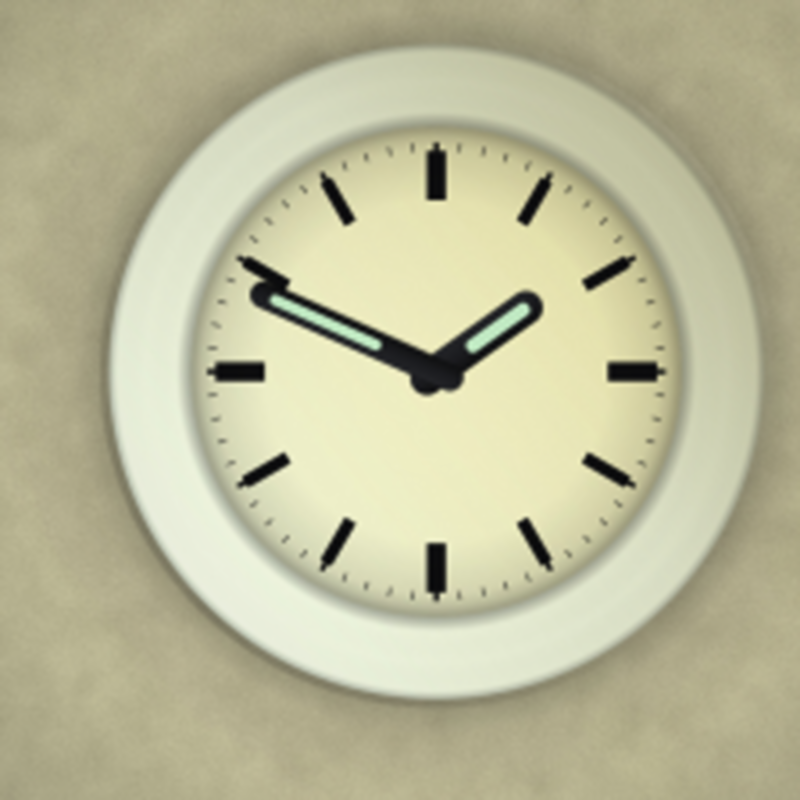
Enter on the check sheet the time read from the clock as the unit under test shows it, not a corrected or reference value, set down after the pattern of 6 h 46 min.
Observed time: 1 h 49 min
